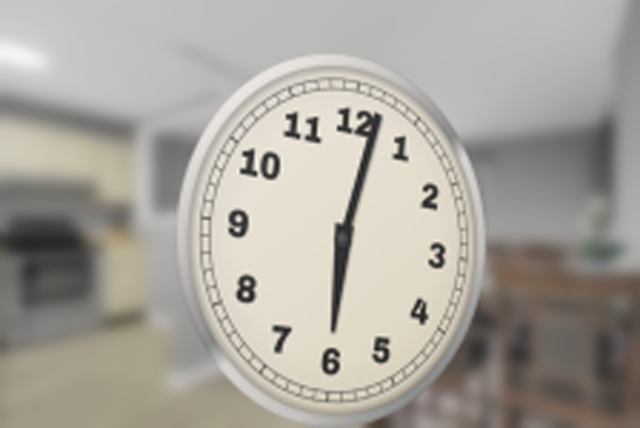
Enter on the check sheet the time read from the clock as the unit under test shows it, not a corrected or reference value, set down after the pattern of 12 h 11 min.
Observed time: 6 h 02 min
